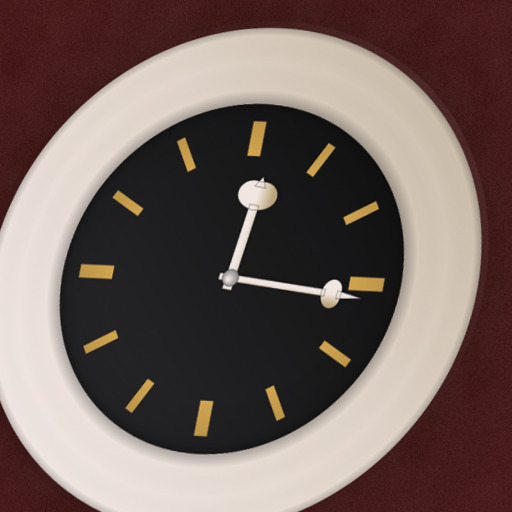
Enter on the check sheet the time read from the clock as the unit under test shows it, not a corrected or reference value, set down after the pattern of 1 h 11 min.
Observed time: 12 h 16 min
